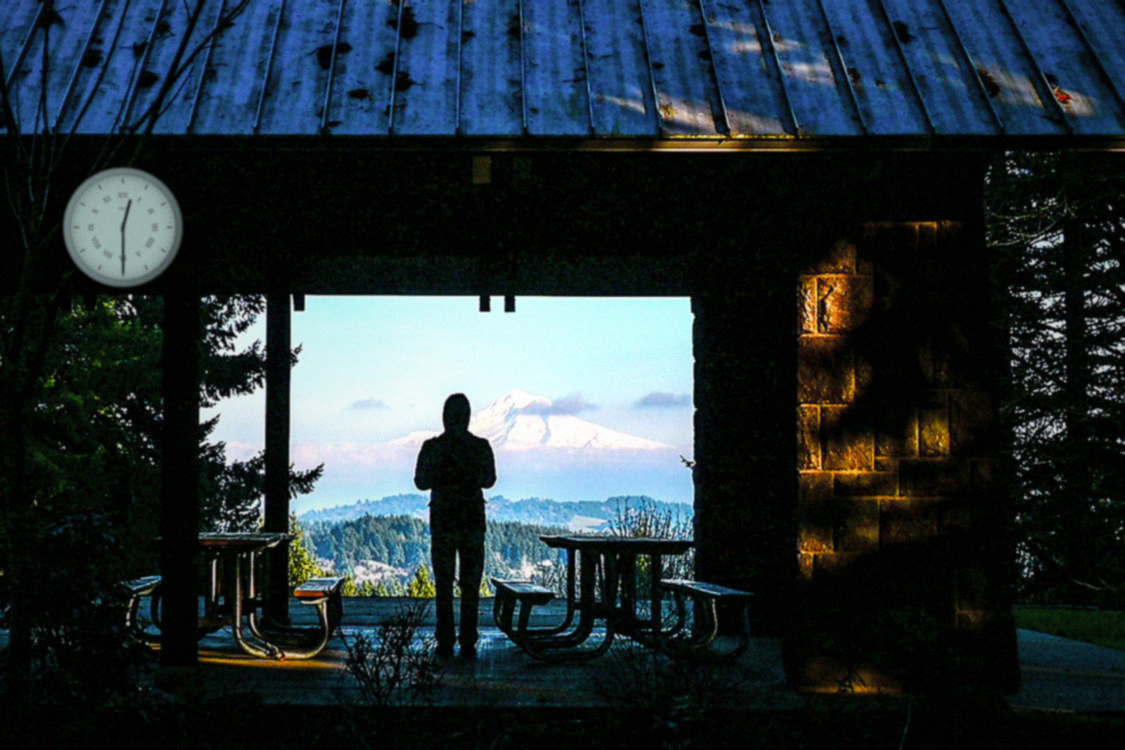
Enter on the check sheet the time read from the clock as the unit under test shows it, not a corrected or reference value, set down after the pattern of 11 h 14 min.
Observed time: 12 h 30 min
